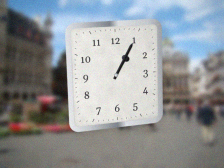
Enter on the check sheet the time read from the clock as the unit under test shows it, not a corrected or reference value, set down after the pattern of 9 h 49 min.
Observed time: 1 h 05 min
